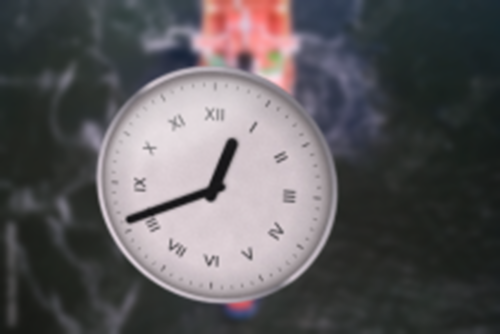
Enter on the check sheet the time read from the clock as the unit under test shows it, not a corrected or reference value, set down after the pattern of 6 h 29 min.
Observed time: 12 h 41 min
